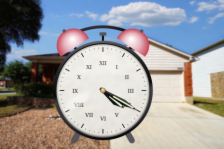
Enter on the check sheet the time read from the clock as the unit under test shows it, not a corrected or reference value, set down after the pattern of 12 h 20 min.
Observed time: 4 h 20 min
